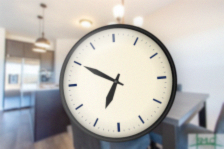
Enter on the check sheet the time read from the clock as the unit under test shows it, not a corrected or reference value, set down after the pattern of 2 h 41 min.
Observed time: 6 h 50 min
